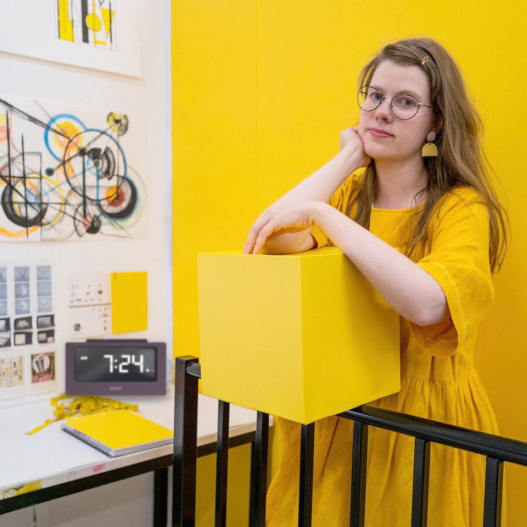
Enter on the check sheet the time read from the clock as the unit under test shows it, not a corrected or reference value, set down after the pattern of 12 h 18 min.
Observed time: 7 h 24 min
